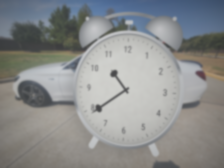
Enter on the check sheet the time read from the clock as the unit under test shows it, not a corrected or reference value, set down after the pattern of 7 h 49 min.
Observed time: 10 h 39 min
